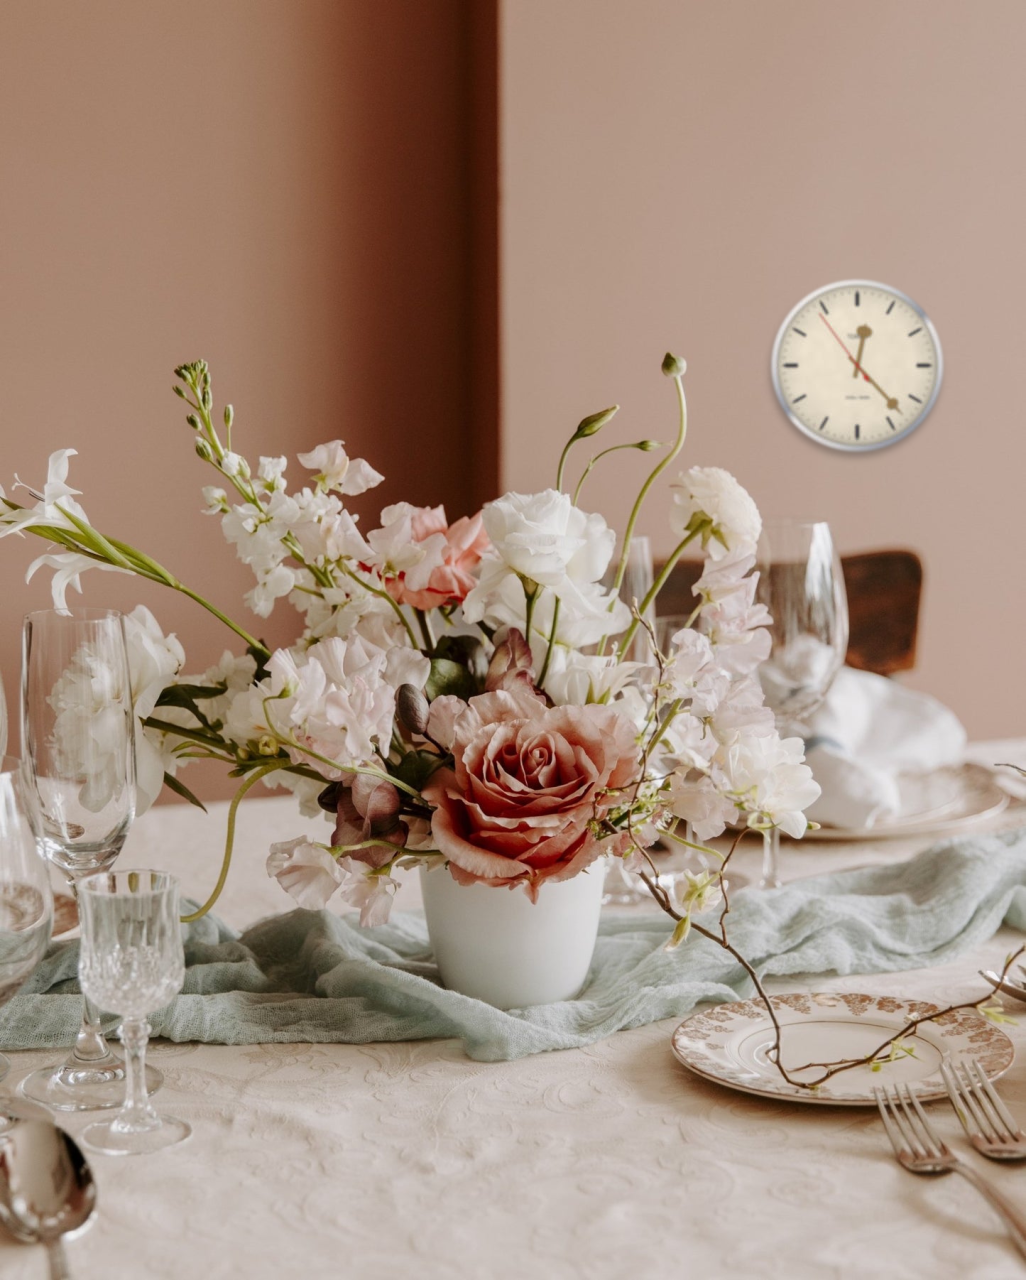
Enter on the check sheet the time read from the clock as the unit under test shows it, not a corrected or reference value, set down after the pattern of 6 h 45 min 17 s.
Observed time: 12 h 22 min 54 s
